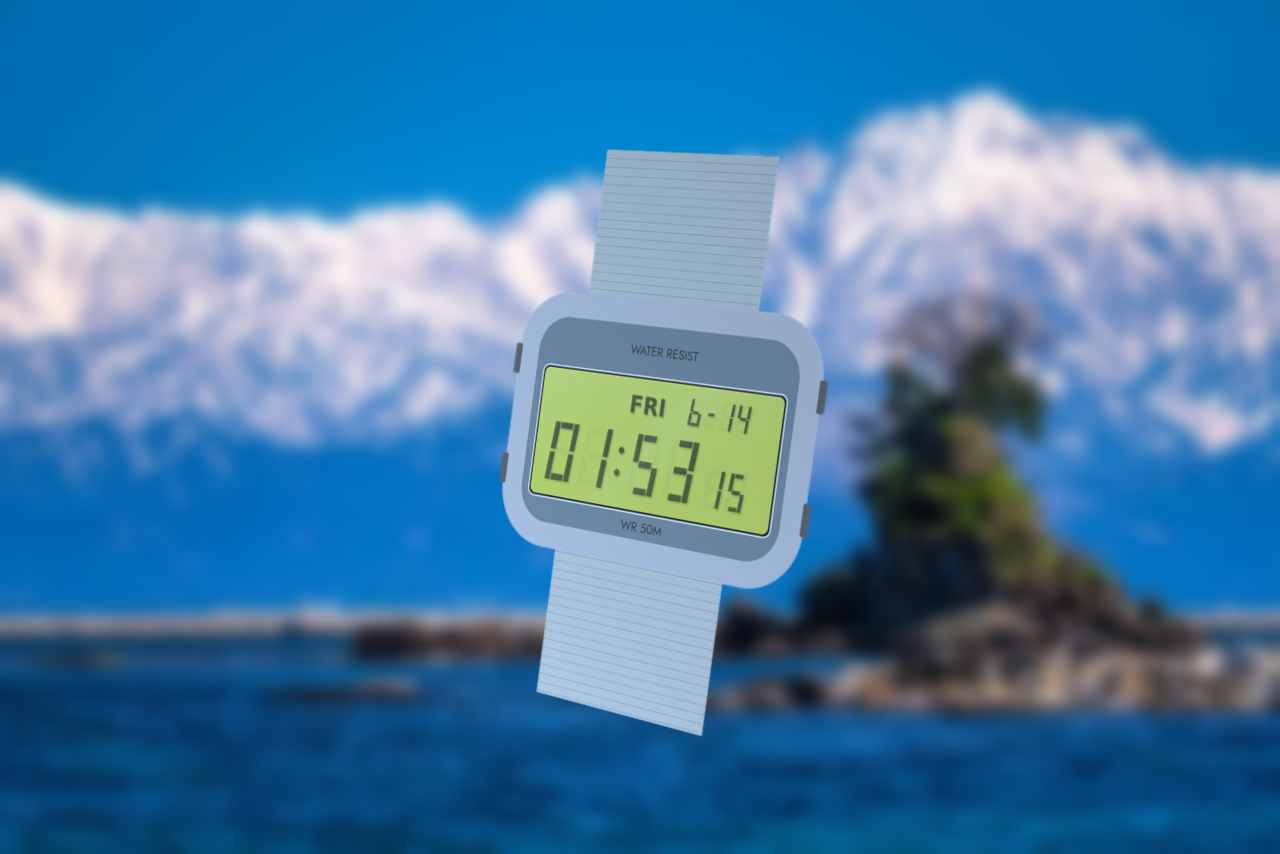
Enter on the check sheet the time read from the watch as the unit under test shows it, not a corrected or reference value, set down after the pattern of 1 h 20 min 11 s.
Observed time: 1 h 53 min 15 s
